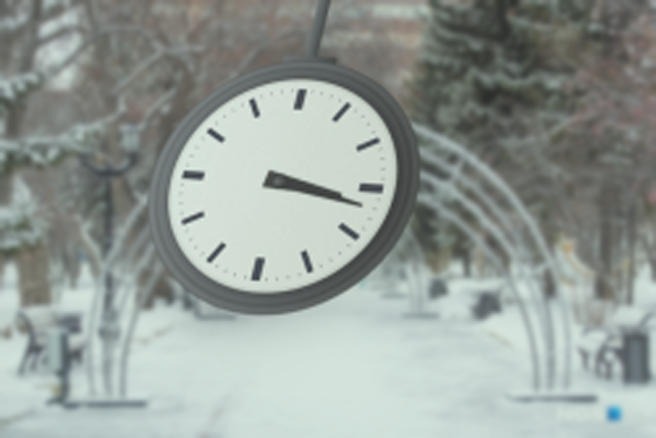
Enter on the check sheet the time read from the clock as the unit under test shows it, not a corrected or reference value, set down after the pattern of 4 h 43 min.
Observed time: 3 h 17 min
